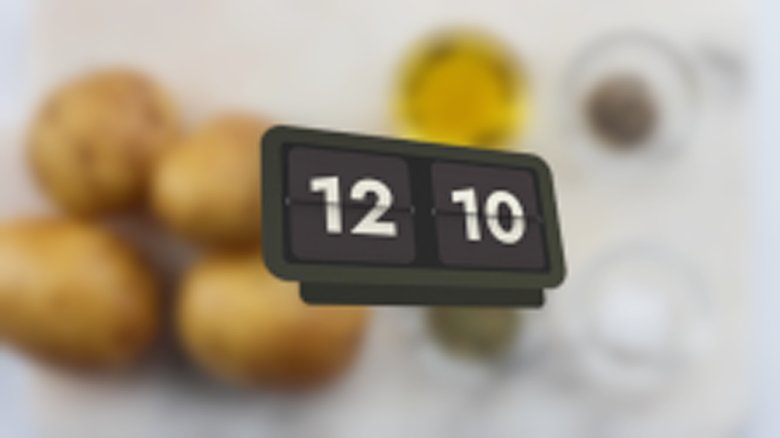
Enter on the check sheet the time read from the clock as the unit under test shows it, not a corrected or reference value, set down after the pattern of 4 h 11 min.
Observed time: 12 h 10 min
